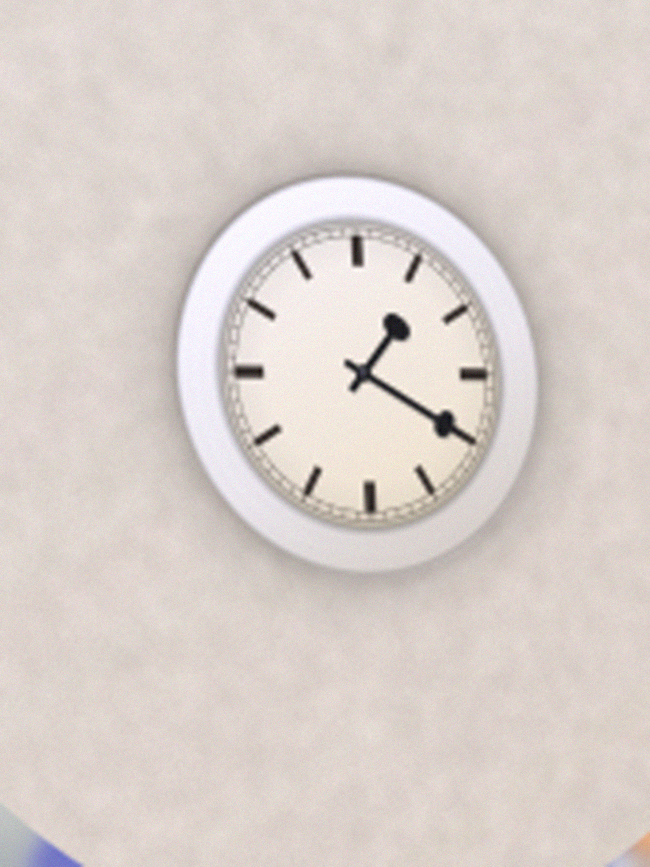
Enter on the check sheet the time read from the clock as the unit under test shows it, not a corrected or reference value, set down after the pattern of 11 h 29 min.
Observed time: 1 h 20 min
